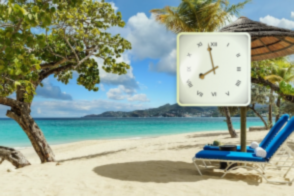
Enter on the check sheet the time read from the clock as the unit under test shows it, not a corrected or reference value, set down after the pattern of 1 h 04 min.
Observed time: 7 h 58 min
